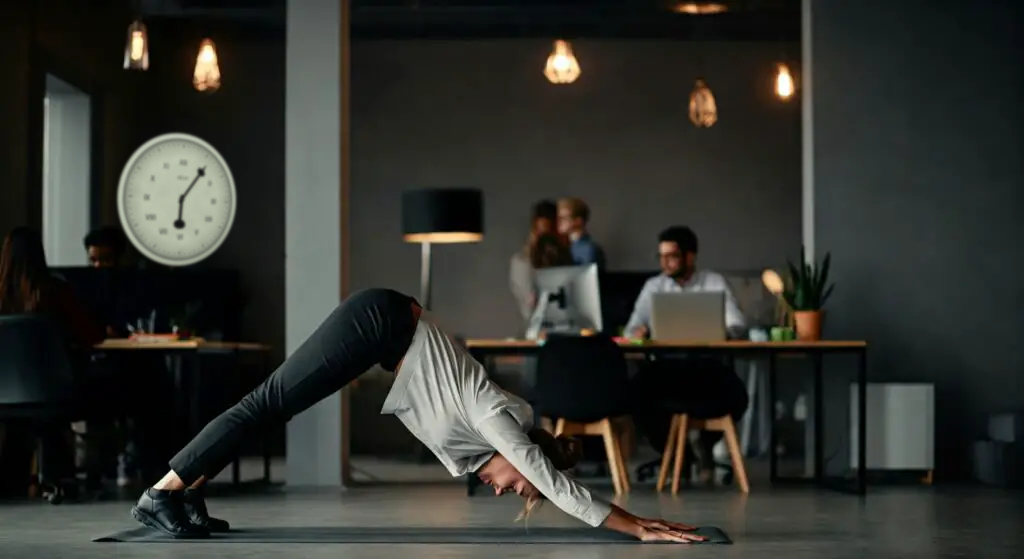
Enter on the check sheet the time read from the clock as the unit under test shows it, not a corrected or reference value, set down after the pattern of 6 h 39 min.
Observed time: 6 h 06 min
